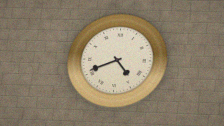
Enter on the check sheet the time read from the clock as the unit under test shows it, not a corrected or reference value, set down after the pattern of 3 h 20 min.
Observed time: 4 h 41 min
